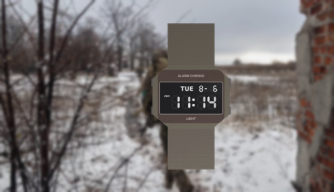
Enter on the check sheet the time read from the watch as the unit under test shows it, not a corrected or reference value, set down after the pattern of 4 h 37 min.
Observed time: 11 h 14 min
